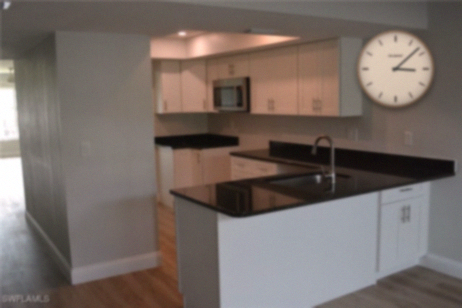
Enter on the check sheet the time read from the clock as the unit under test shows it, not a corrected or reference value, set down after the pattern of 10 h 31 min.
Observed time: 3 h 08 min
